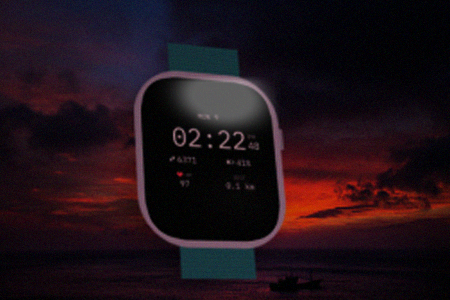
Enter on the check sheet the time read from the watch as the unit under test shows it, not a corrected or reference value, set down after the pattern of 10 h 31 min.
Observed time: 2 h 22 min
